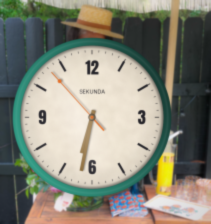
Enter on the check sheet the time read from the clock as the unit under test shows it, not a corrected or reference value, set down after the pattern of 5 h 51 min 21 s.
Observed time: 6 h 31 min 53 s
